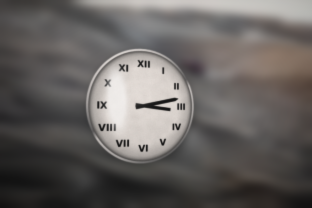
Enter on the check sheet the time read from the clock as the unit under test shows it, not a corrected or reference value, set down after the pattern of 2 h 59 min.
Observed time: 3 h 13 min
